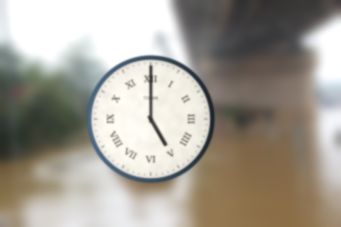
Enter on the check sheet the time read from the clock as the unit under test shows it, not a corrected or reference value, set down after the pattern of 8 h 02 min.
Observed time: 5 h 00 min
